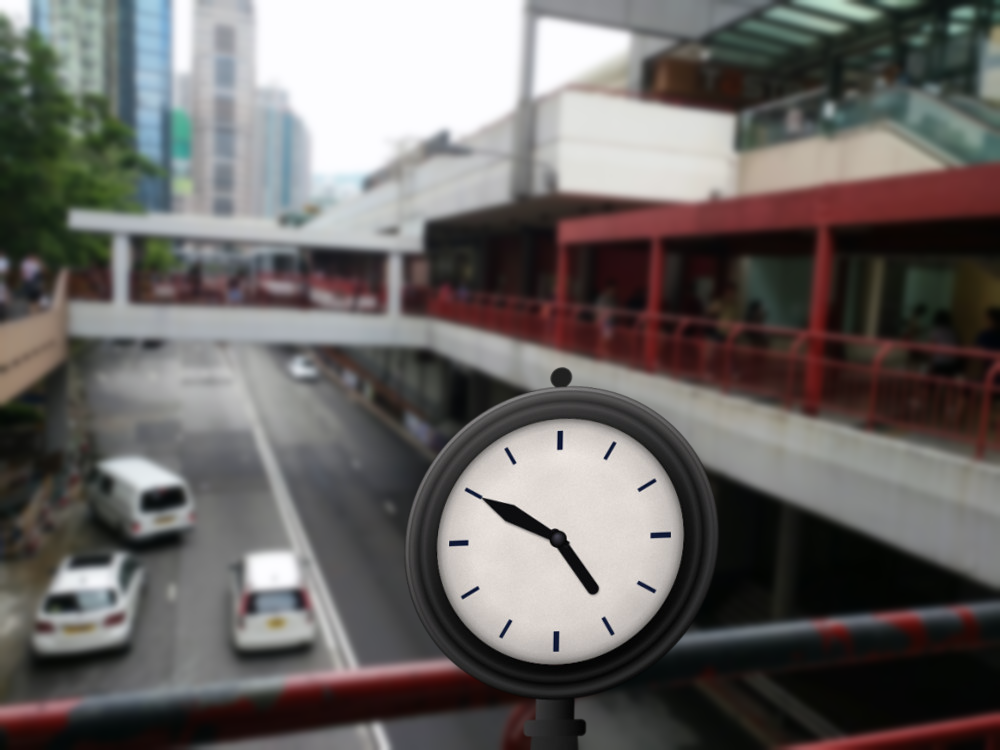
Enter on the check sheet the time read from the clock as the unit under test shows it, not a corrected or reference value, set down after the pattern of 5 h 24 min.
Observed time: 4 h 50 min
